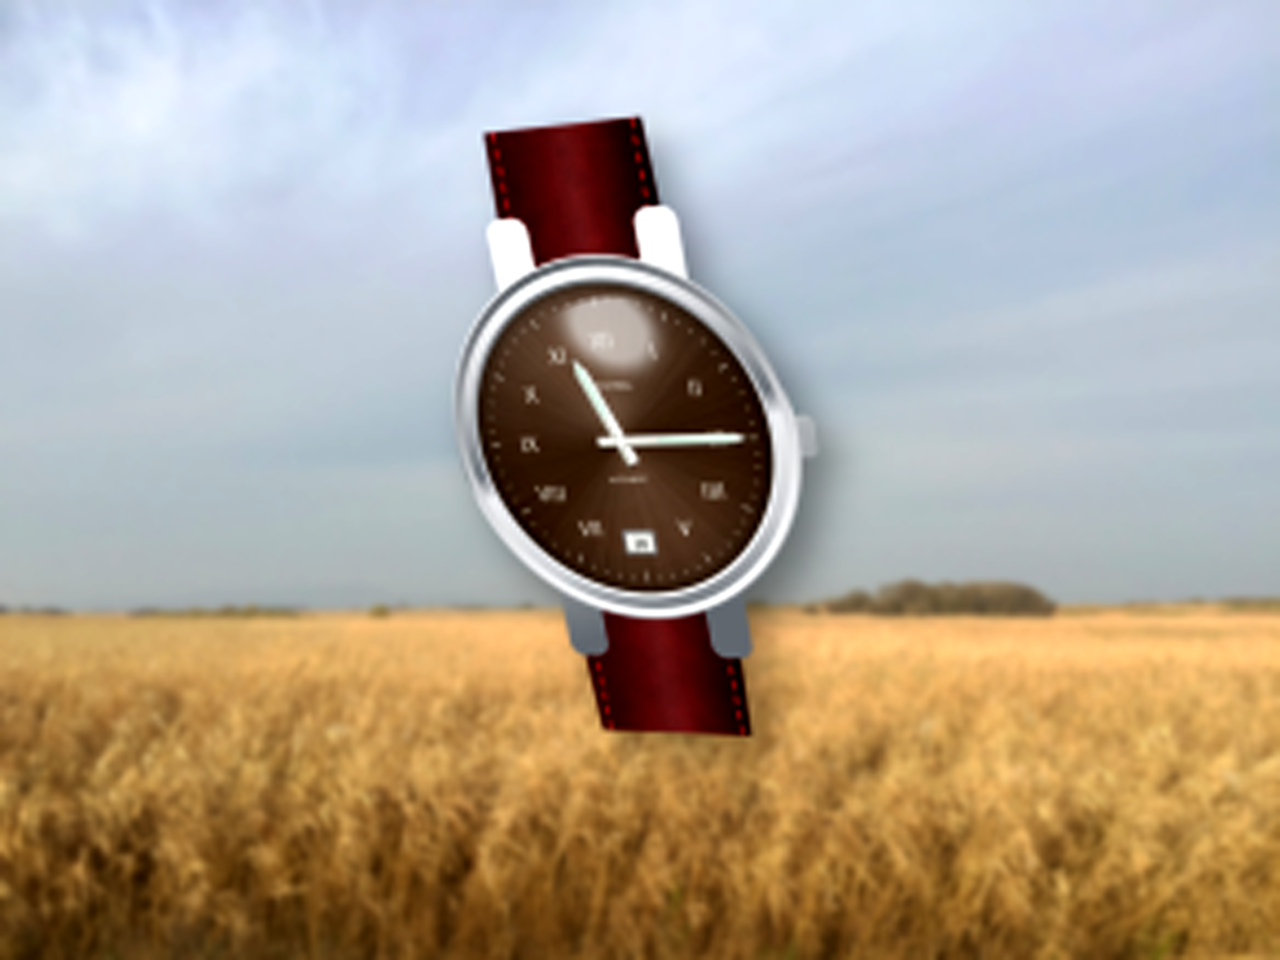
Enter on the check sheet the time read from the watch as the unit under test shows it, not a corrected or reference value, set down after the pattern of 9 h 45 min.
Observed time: 11 h 15 min
